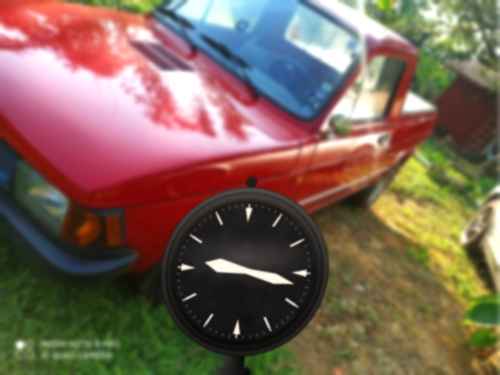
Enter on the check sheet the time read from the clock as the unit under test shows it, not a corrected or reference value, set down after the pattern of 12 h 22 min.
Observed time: 9 h 17 min
